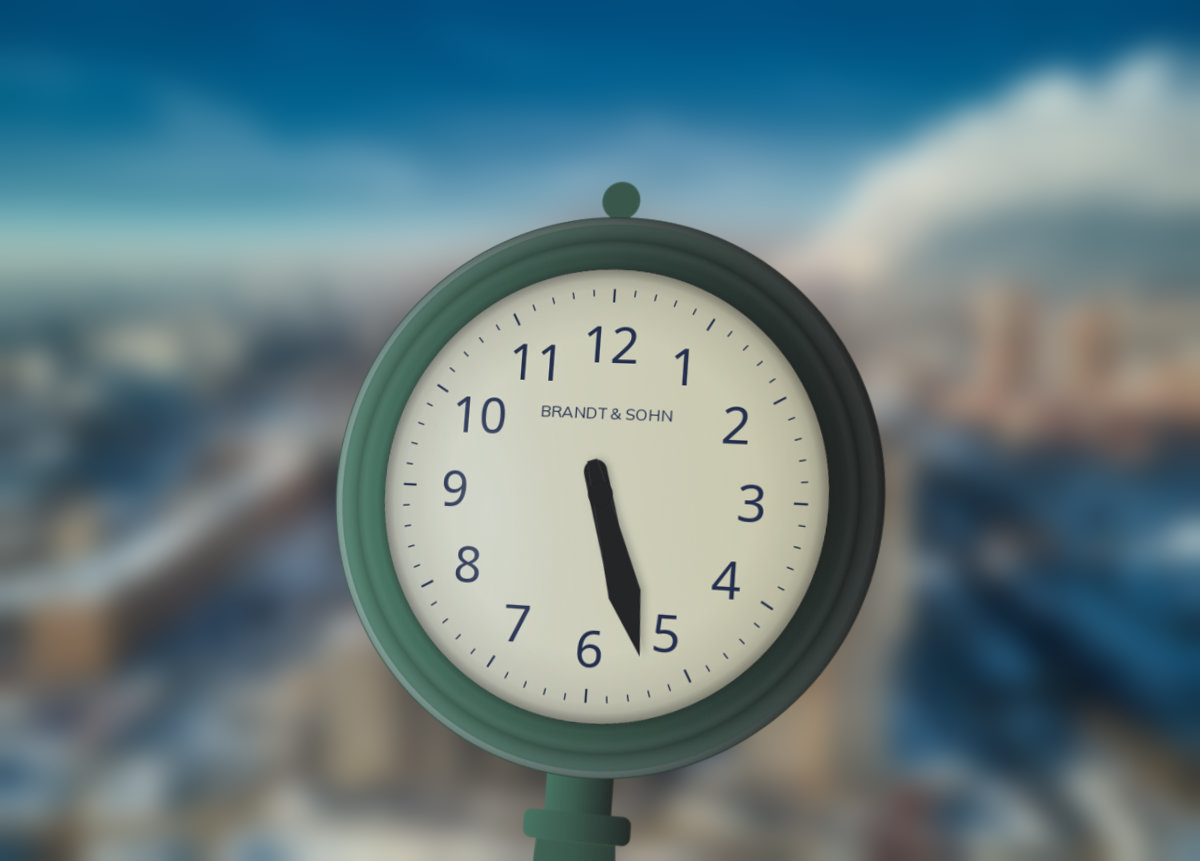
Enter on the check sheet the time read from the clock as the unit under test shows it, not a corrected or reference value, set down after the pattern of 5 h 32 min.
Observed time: 5 h 27 min
